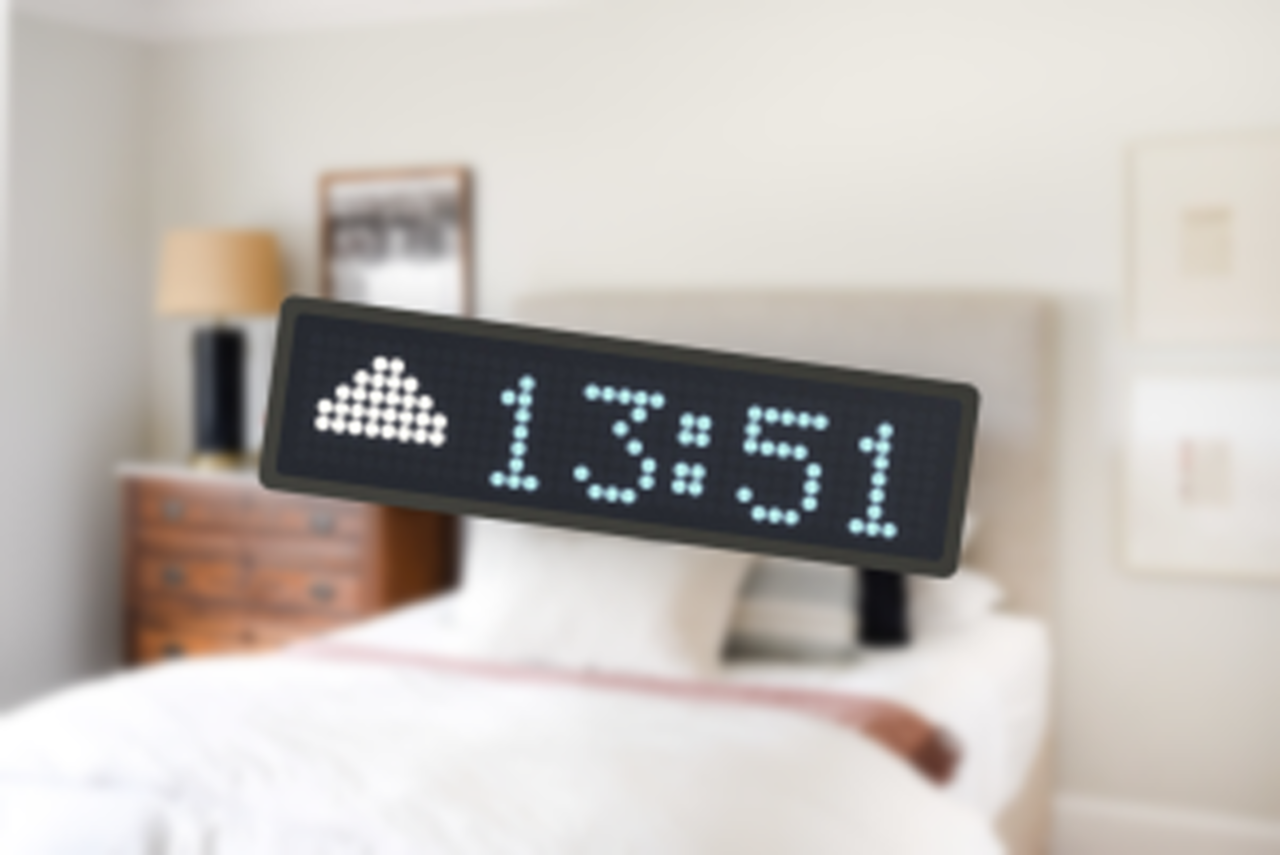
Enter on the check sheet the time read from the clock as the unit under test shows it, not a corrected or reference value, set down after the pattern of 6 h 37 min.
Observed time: 13 h 51 min
